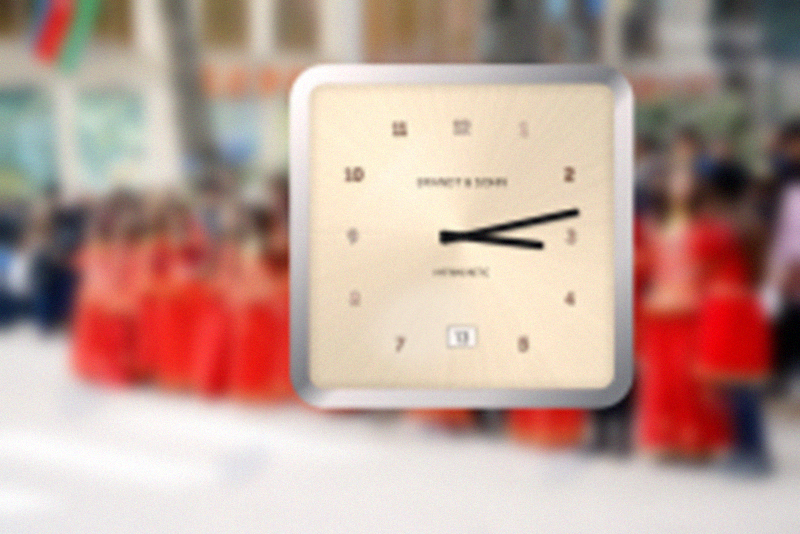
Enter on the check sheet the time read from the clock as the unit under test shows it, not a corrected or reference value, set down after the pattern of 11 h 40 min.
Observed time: 3 h 13 min
